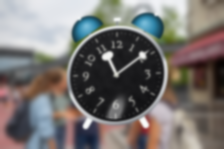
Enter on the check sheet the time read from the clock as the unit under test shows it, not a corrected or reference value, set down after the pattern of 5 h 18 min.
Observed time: 11 h 09 min
